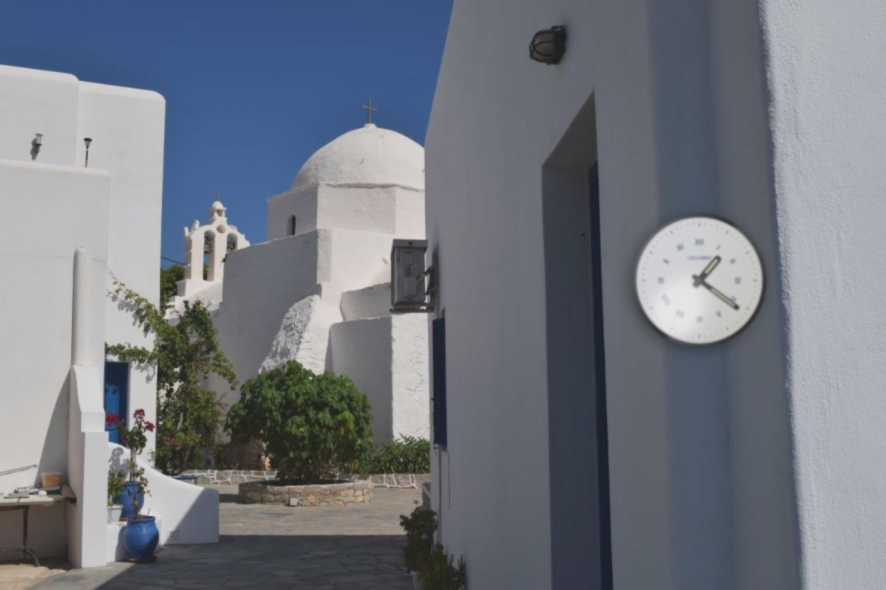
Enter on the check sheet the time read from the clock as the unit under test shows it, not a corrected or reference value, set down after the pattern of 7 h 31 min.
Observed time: 1 h 21 min
